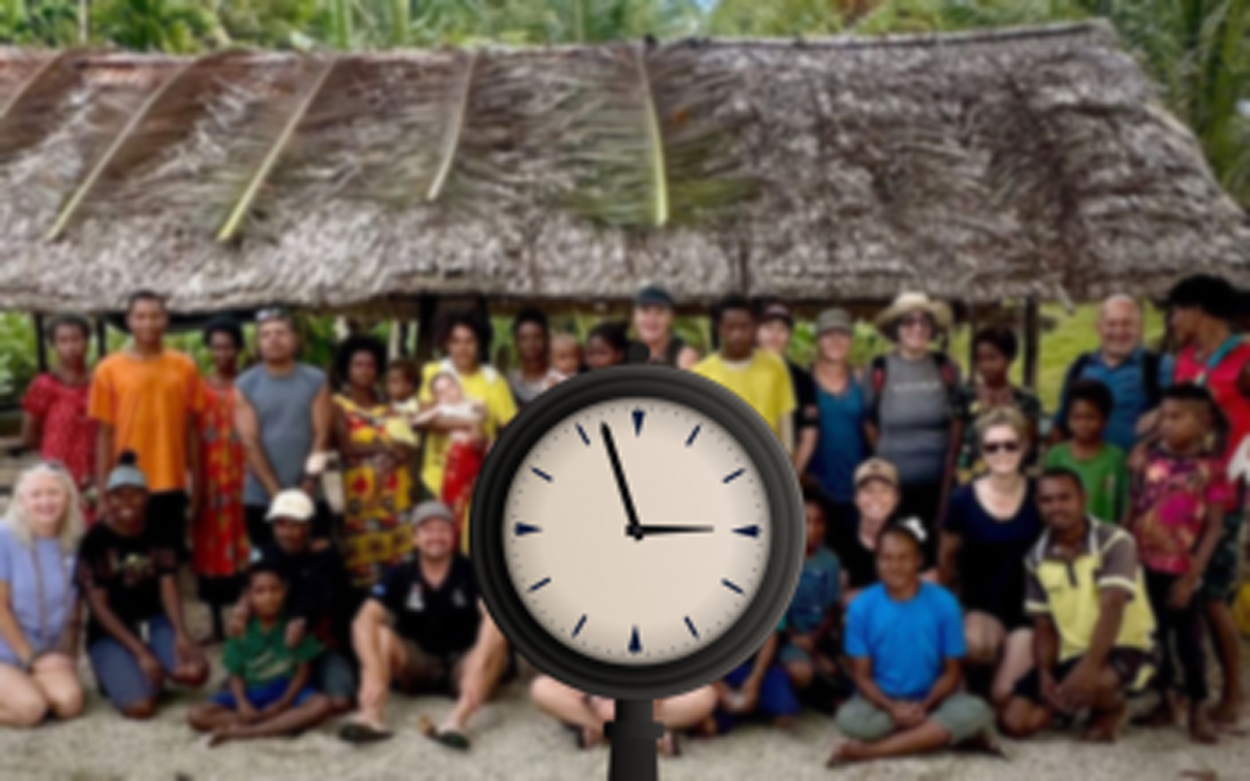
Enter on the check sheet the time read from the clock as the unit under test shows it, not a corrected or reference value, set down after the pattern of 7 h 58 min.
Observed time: 2 h 57 min
